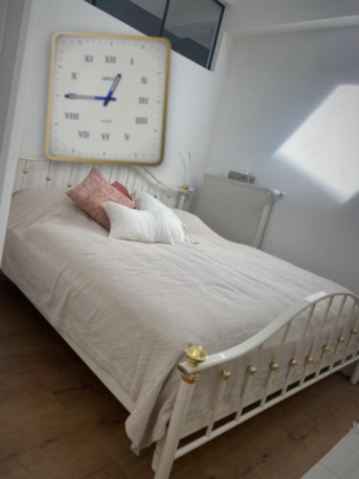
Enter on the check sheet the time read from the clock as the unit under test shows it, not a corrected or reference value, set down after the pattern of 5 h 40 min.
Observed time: 12 h 45 min
